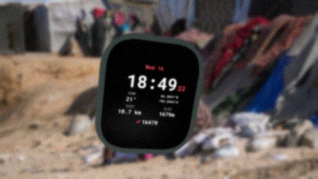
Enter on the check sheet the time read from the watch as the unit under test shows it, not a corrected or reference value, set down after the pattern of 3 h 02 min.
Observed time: 18 h 49 min
